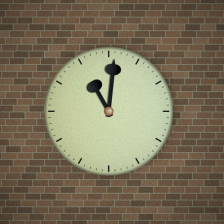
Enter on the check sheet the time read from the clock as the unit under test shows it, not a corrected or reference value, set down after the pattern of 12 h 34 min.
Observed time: 11 h 01 min
